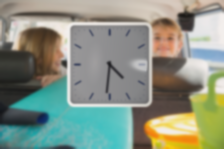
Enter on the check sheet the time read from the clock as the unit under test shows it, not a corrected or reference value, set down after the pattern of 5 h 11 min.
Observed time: 4 h 31 min
